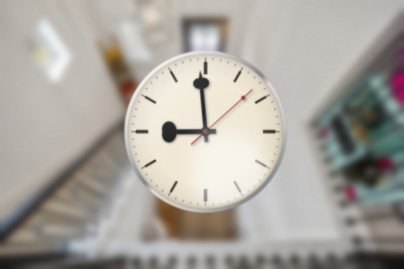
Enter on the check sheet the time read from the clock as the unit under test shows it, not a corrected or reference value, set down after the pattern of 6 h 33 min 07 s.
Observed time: 8 h 59 min 08 s
